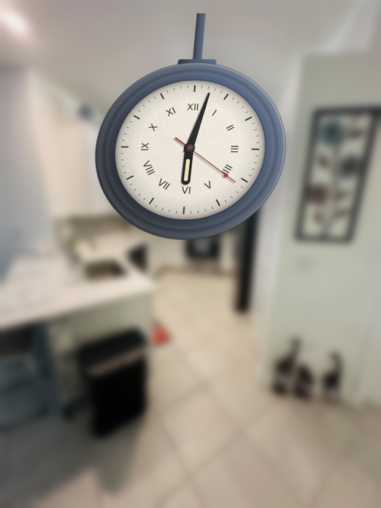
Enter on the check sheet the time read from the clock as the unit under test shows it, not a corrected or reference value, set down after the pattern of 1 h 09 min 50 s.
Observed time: 6 h 02 min 21 s
